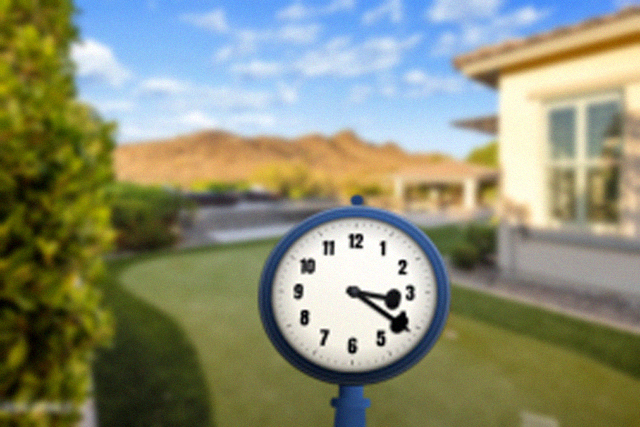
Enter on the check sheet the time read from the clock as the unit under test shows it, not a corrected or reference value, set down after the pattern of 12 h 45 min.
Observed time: 3 h 21 min
